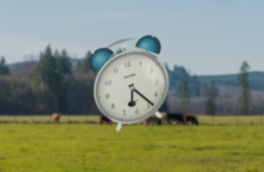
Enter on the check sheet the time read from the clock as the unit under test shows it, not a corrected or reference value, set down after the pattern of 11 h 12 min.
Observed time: 6 h 24 min
